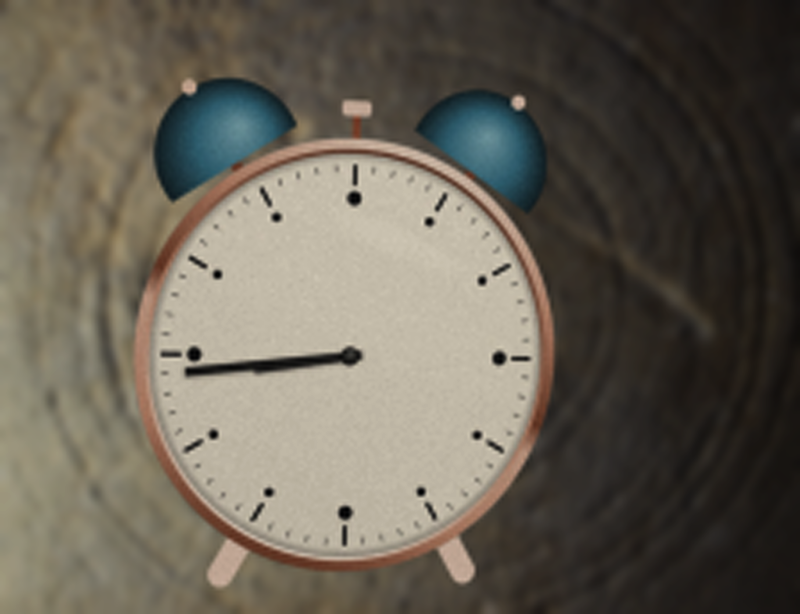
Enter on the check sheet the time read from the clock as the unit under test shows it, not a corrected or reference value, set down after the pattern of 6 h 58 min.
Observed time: 8 h 44 min
